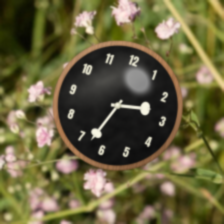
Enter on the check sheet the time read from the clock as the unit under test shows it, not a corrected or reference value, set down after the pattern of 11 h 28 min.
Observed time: 2 h 33 min
